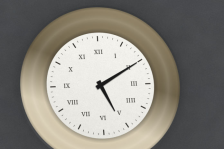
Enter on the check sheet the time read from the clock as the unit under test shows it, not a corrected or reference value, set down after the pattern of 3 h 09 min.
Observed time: 5 h 10 min
